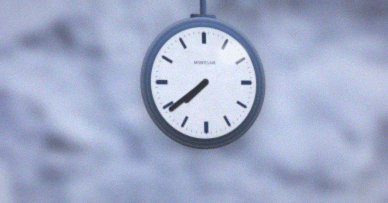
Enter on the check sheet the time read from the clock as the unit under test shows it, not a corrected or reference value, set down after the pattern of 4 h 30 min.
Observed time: 7 h 39 min
